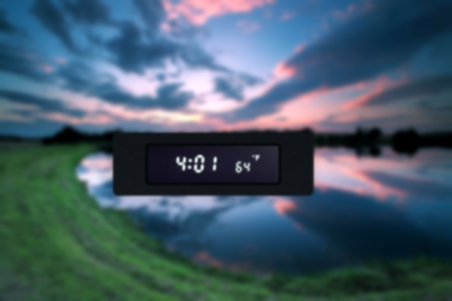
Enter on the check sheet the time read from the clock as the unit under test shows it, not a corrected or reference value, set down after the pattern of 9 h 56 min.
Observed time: 4 h 01 min
